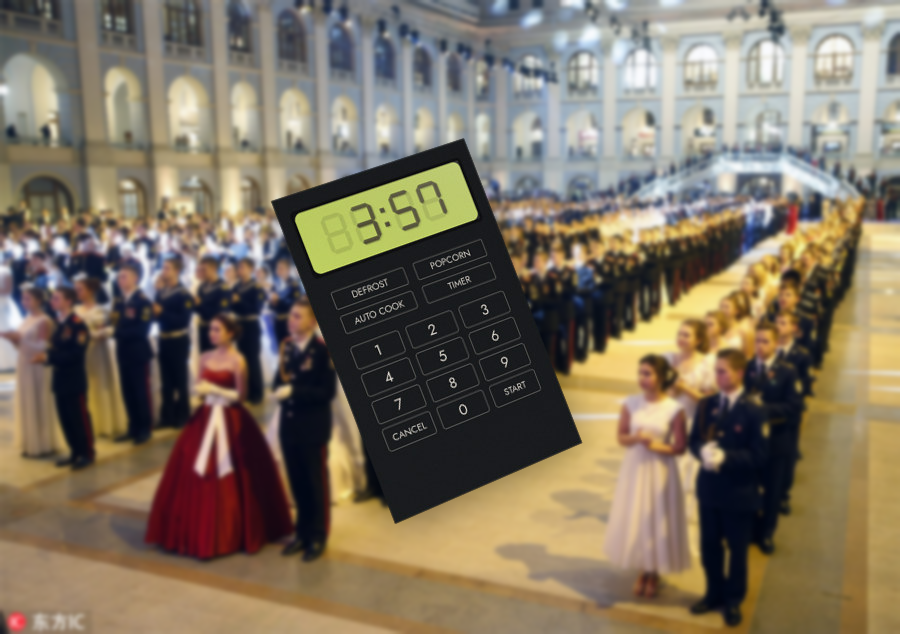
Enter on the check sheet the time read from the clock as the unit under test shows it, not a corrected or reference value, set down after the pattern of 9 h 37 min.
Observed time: 3 h 57 min
